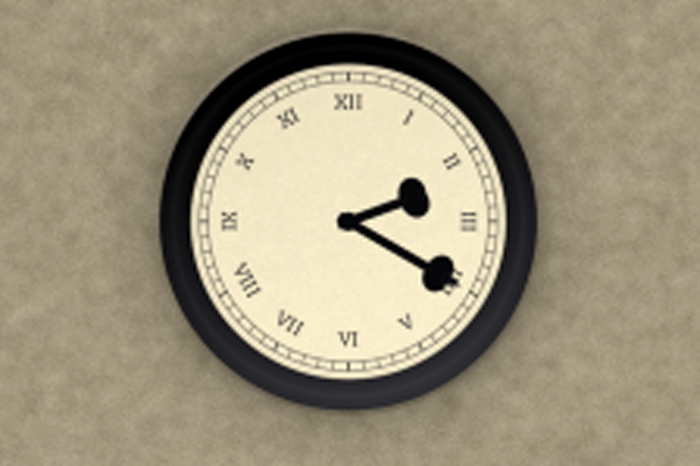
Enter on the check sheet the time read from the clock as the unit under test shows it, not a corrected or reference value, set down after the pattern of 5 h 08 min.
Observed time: 2 h 20 min
